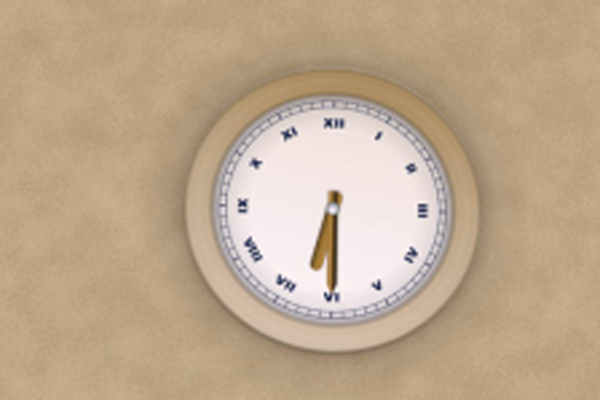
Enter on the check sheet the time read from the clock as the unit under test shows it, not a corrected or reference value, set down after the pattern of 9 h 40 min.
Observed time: 6 h 30 min
